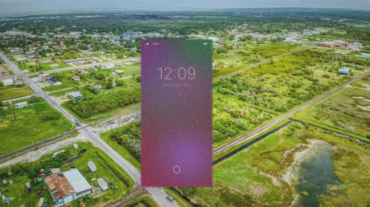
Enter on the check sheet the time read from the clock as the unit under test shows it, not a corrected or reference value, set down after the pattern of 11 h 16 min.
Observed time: 12 h 09 min
